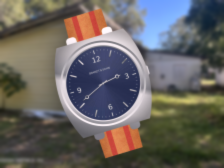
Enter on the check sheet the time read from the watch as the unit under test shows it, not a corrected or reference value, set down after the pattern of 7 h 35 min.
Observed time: 2 h 41 min
